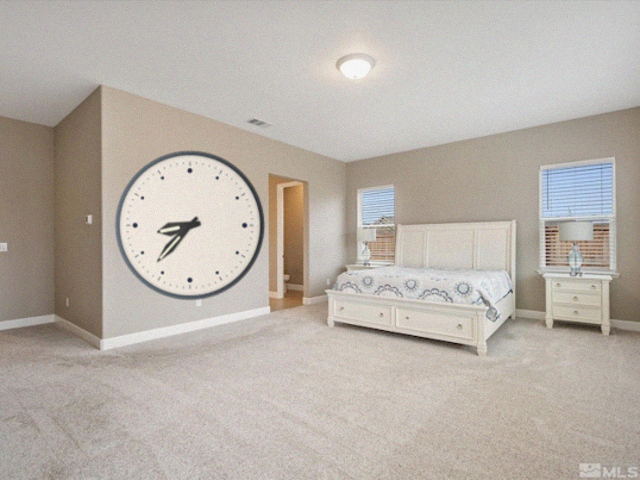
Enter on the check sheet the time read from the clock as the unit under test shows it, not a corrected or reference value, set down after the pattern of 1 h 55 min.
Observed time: 8 h 37 min
